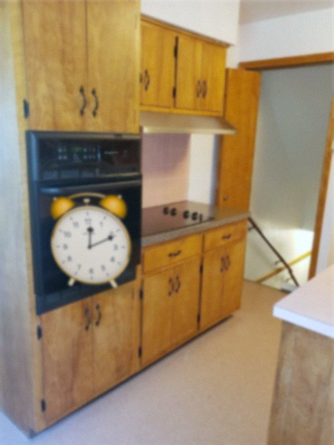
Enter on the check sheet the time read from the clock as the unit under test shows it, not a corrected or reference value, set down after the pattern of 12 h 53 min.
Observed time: 12 h 11 min
